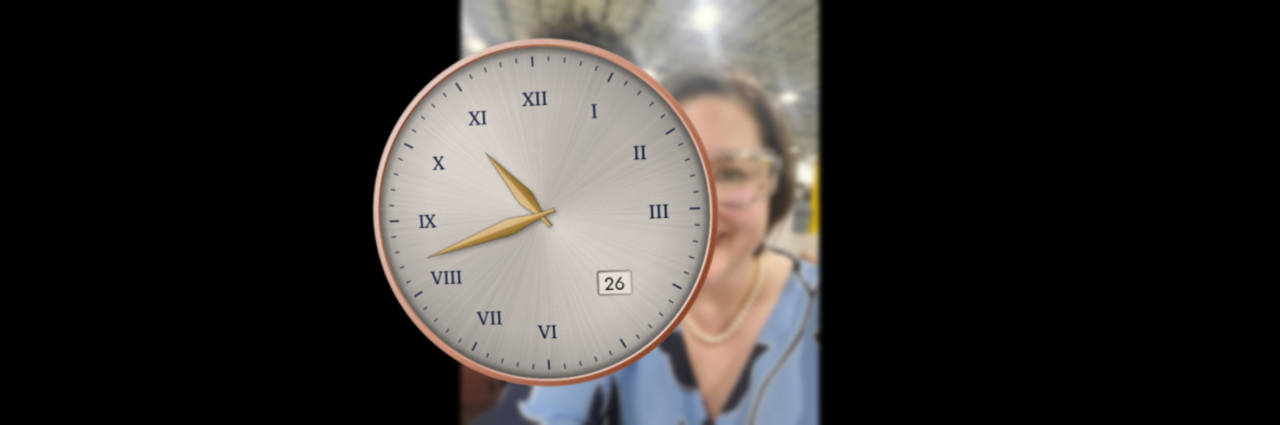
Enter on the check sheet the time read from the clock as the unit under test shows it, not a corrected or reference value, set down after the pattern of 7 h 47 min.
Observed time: 10 h 42 min
